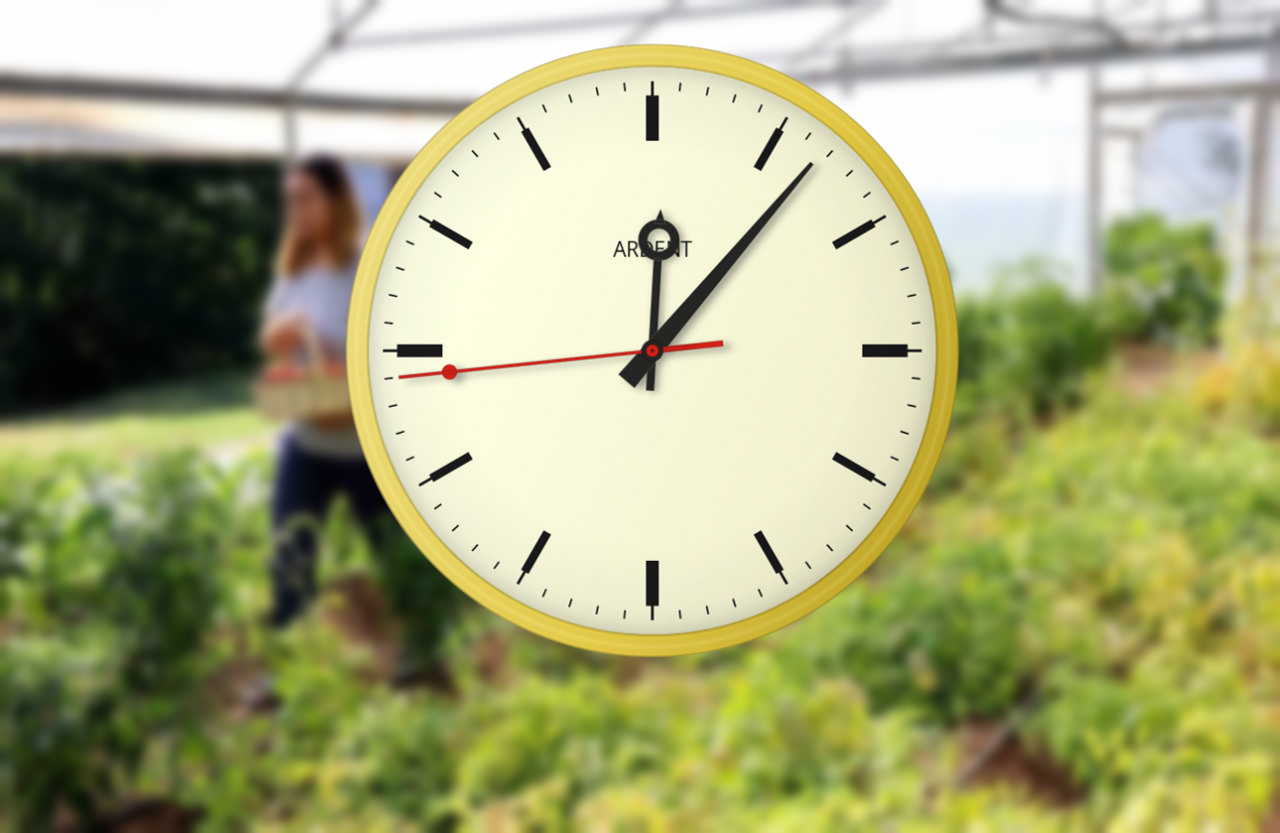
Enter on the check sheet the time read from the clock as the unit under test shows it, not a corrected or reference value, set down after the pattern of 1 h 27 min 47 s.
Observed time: 12 h 06 min 44 s
